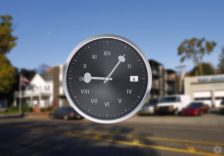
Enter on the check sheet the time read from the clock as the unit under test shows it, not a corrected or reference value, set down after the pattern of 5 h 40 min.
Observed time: 9 h 06 min
